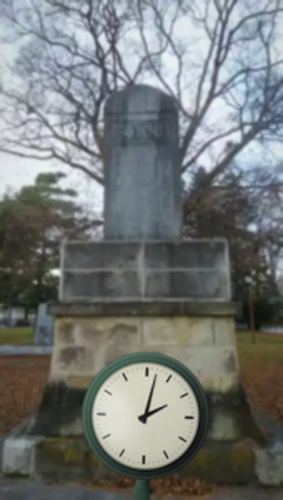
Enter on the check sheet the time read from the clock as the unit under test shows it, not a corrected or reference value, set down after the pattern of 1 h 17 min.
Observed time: 2 h 02 min
